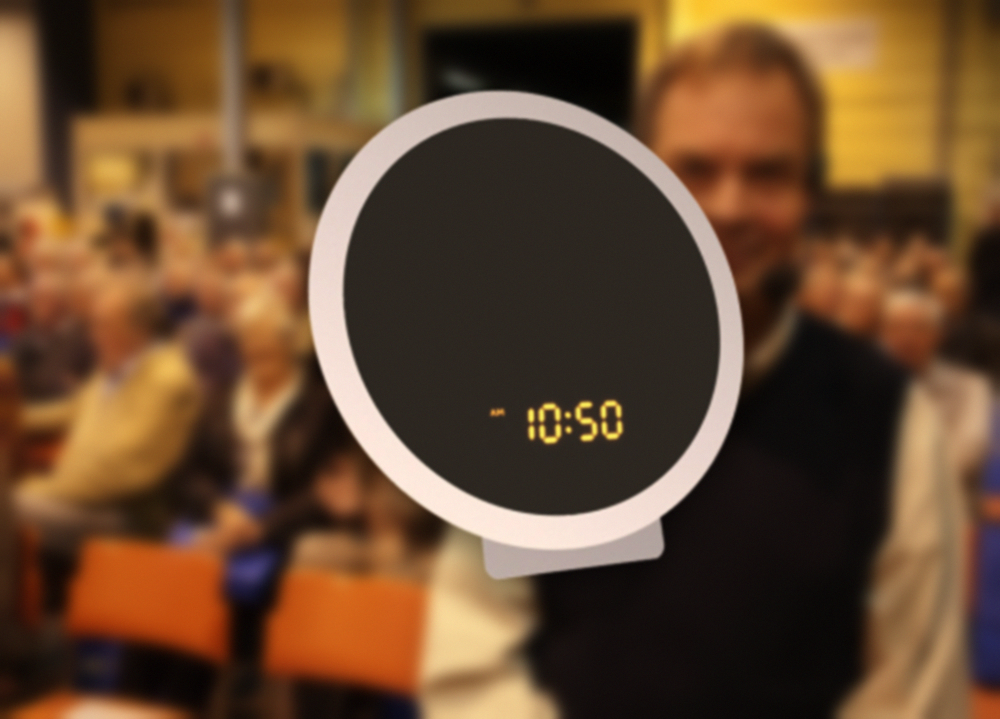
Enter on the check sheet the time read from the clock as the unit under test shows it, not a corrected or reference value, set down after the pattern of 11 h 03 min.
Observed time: 10 h 50 min
